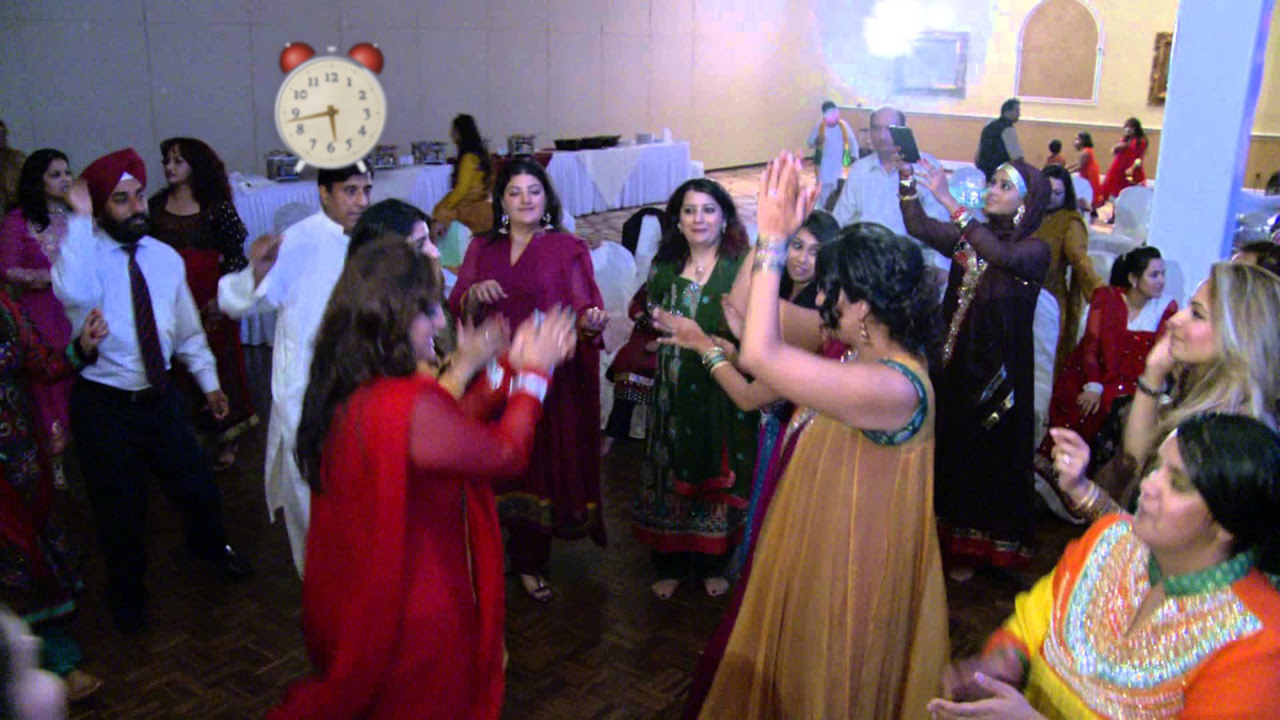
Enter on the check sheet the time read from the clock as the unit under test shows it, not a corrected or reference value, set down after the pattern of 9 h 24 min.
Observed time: 5 h 43 min
